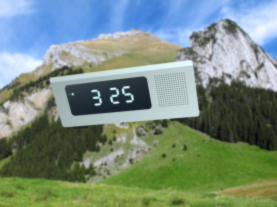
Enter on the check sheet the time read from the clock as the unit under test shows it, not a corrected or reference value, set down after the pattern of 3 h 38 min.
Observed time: 3 h 25 min
